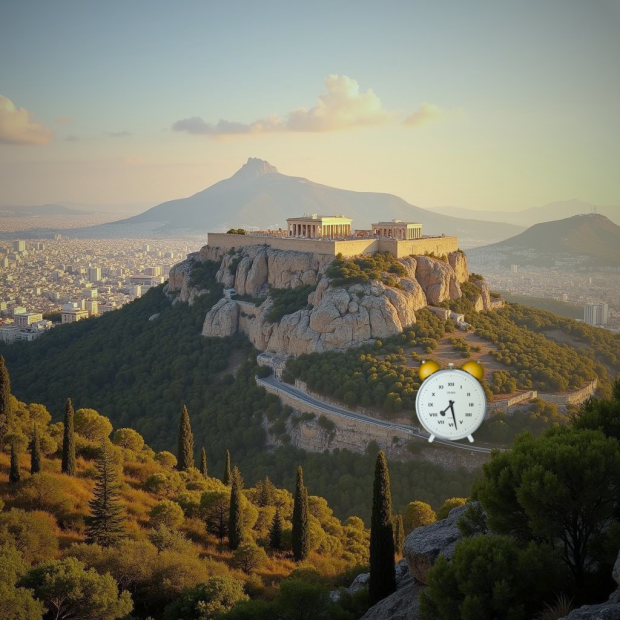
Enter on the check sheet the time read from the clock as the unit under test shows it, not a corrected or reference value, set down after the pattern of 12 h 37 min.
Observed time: 7 h 28 min
